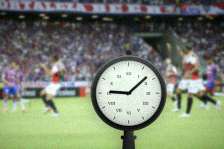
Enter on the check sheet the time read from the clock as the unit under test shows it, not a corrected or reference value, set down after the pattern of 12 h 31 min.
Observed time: 9 h 08 min
